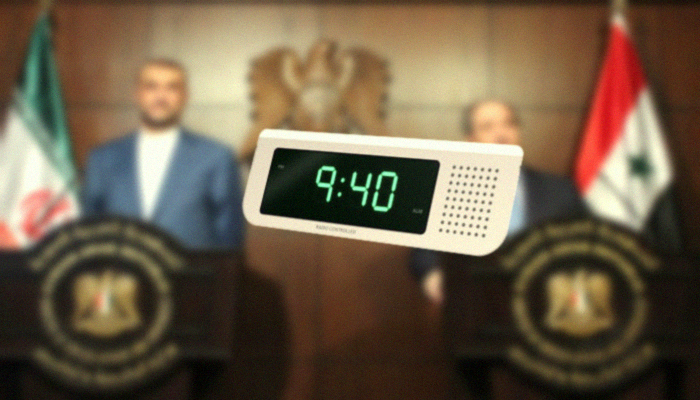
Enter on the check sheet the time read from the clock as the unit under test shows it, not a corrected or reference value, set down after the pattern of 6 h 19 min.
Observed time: 9 h 40 min
